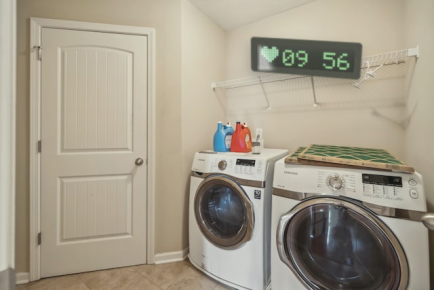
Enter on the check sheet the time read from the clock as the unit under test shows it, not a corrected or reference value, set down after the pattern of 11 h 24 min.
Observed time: 9 h 56 min
